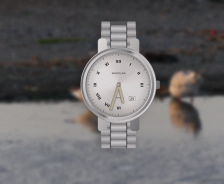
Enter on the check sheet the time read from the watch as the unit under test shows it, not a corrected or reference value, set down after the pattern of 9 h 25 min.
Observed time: 5 h 33 min
